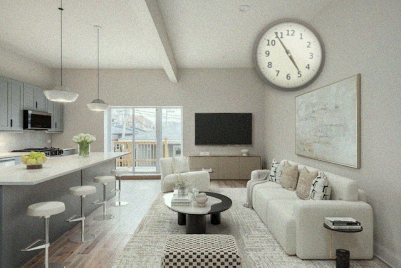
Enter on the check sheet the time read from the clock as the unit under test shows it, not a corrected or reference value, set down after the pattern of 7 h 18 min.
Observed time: 4 h 54 min
